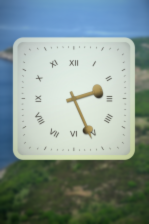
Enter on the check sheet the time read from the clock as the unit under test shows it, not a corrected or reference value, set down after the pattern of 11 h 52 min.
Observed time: 2 h 26 min
